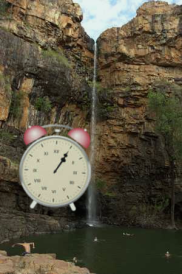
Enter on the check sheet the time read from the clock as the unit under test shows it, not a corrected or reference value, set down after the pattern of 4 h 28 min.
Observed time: 1 h 05 min
